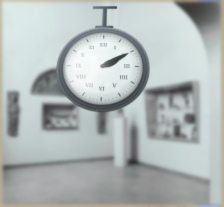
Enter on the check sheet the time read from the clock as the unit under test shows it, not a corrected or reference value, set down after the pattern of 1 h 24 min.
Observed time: 2 h 10 min
